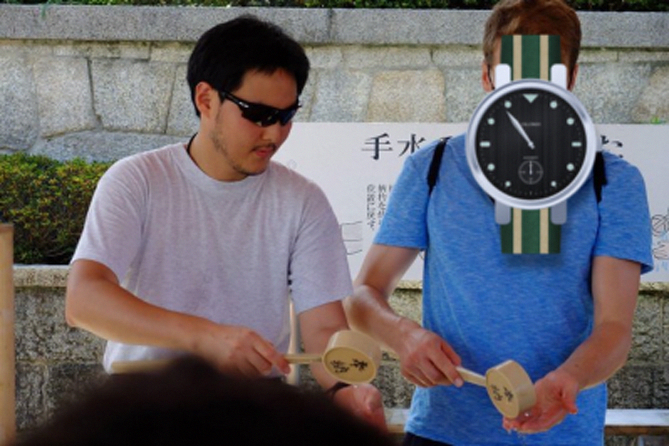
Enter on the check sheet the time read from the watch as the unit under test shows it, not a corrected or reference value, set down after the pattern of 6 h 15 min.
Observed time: 10 h 54 min
